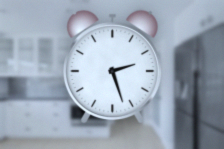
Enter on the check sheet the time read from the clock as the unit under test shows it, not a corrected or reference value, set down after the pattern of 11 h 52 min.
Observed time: 2 h 27 min
